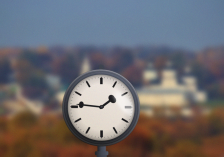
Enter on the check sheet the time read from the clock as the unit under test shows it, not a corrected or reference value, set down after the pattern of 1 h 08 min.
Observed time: 1 h 46 min
